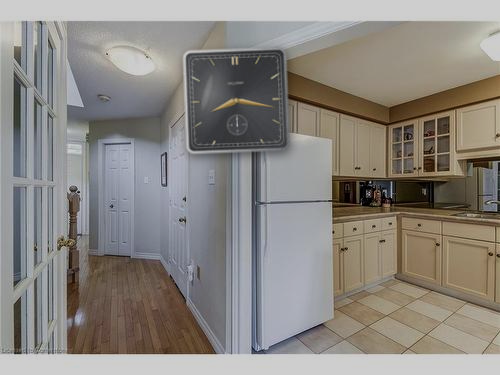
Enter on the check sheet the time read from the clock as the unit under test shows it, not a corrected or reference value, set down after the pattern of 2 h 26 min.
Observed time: 8 h 17 min
